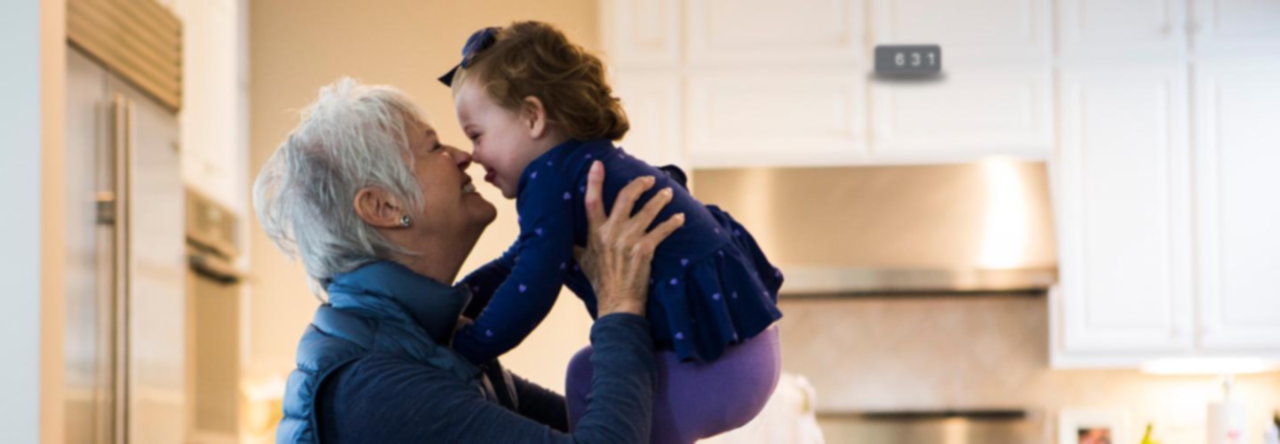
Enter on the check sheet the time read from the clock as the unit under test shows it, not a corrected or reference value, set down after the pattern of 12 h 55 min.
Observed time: 6 h 31 min
